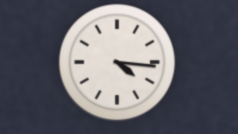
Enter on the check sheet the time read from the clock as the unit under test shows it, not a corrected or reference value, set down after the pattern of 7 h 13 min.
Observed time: 4 h 16 min
